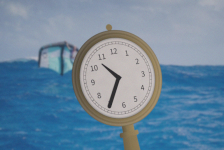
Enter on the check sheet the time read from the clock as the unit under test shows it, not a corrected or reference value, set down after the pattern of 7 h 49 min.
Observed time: 10 h 35 min
